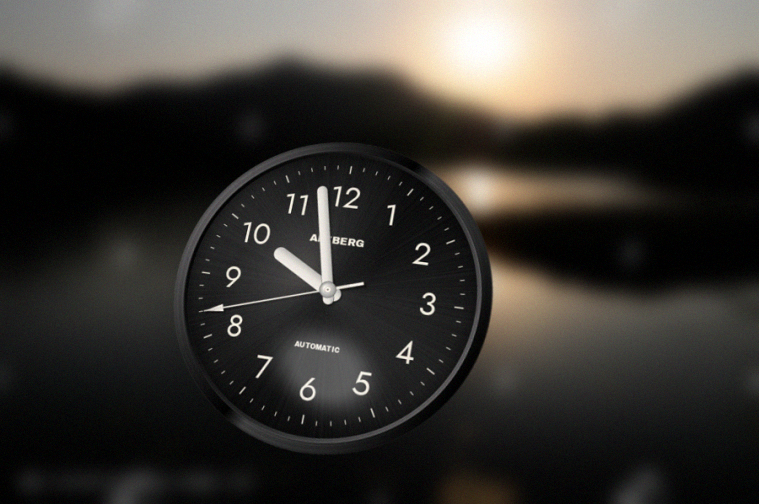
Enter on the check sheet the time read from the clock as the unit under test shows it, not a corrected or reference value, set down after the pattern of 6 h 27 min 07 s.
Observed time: 9 h 57 min 42 s
